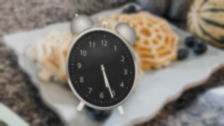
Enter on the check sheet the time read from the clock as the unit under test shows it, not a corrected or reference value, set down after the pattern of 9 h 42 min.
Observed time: 5 h 26 min
